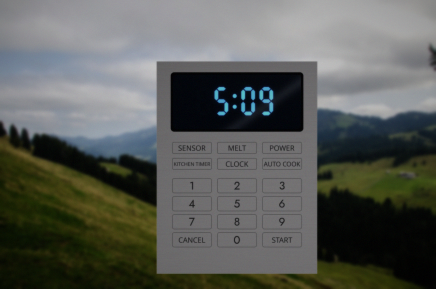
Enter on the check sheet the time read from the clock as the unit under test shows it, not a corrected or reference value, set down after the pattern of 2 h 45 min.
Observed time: 5 h 09 min
